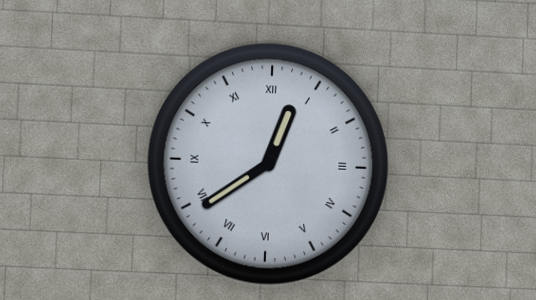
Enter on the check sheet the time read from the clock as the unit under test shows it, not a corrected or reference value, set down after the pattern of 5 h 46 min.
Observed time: 12 h 39 min
